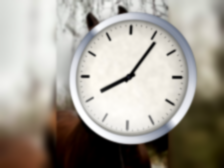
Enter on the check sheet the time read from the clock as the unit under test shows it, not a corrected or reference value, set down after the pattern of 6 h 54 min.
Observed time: 8 h 06 min
